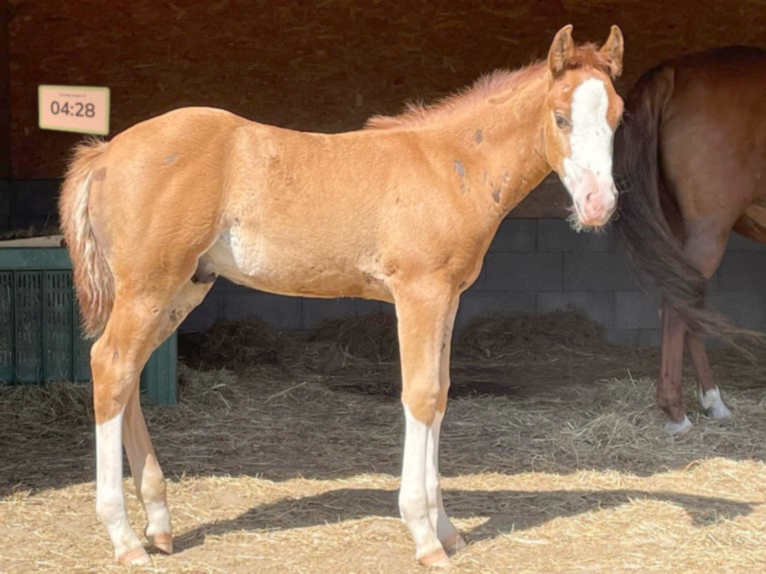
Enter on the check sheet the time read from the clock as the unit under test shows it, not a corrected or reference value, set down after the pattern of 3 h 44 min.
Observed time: 4 h 28 min
